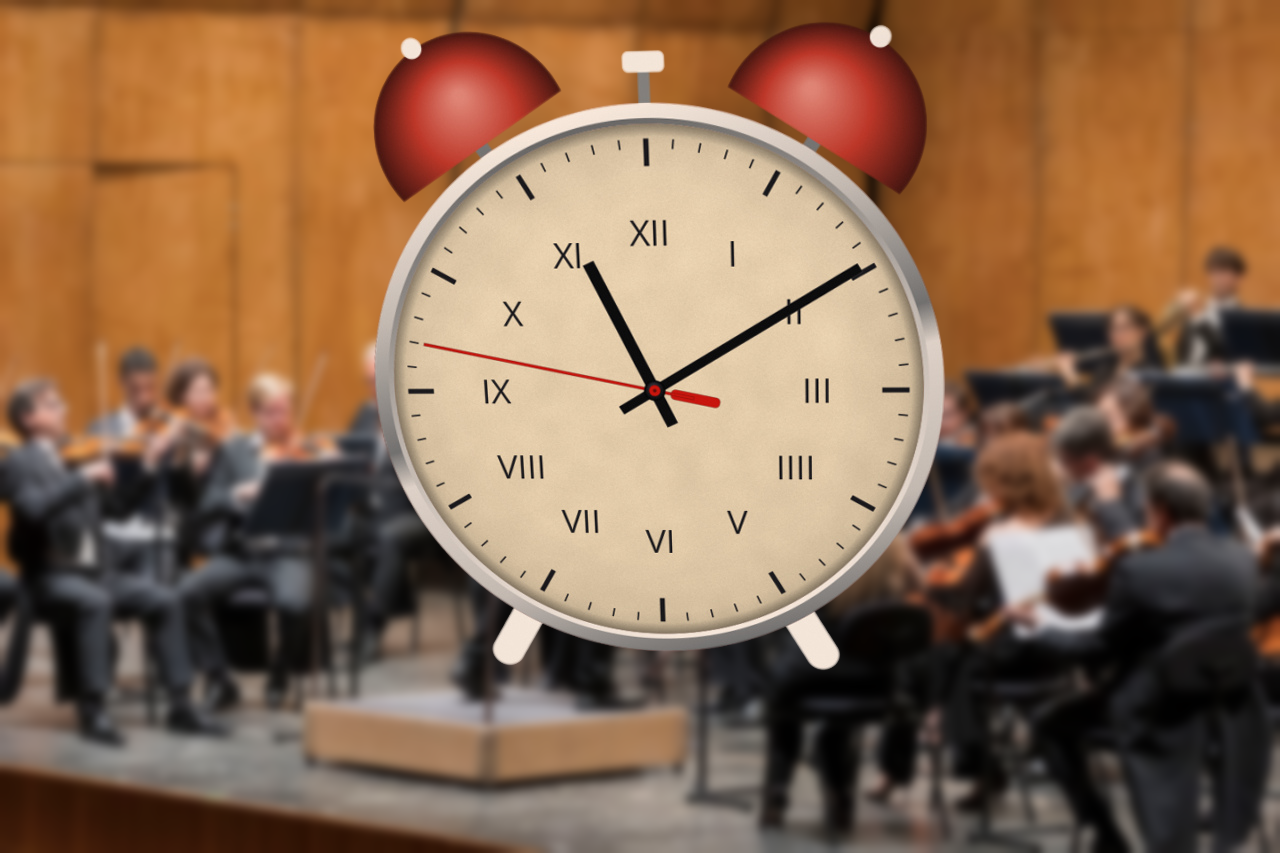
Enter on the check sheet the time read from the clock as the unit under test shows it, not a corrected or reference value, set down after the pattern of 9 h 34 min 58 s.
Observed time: 11 h 09 min 47 s
